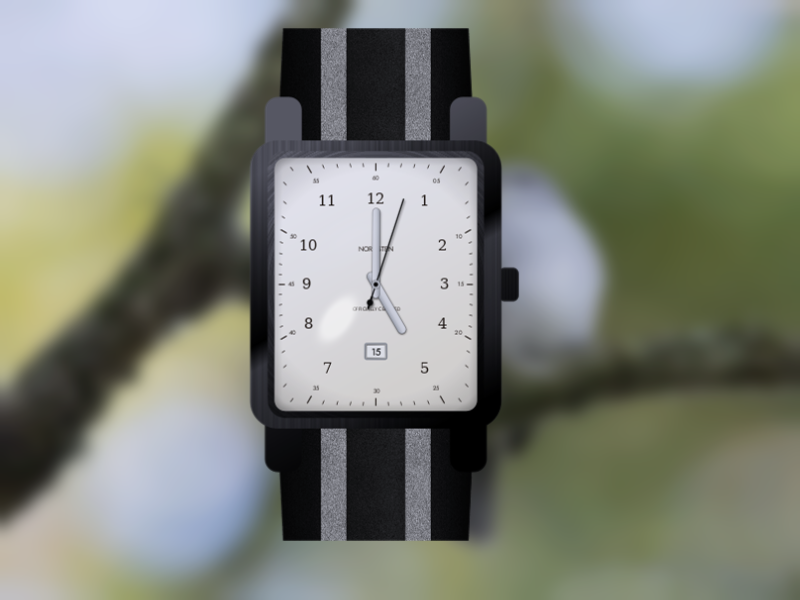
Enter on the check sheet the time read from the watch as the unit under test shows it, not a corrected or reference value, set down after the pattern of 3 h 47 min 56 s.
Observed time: 5 h 00 min 03 s
